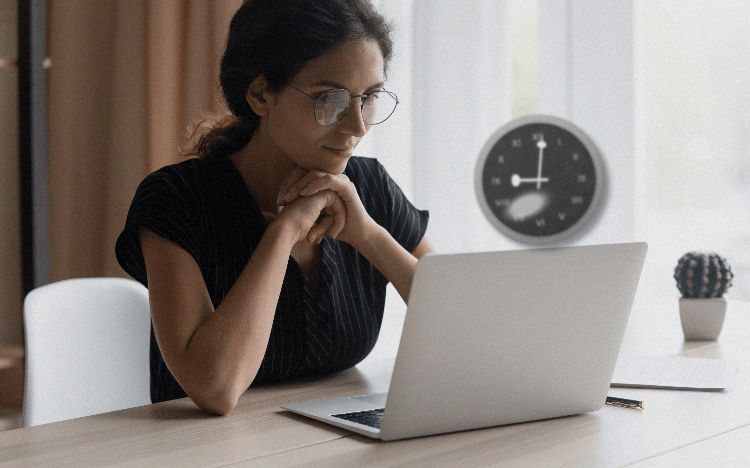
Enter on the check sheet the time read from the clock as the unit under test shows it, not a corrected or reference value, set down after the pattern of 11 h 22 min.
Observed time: 9 h 01 min
